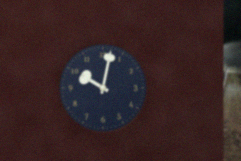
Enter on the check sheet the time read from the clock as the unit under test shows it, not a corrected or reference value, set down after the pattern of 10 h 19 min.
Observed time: 10 h 02 min
